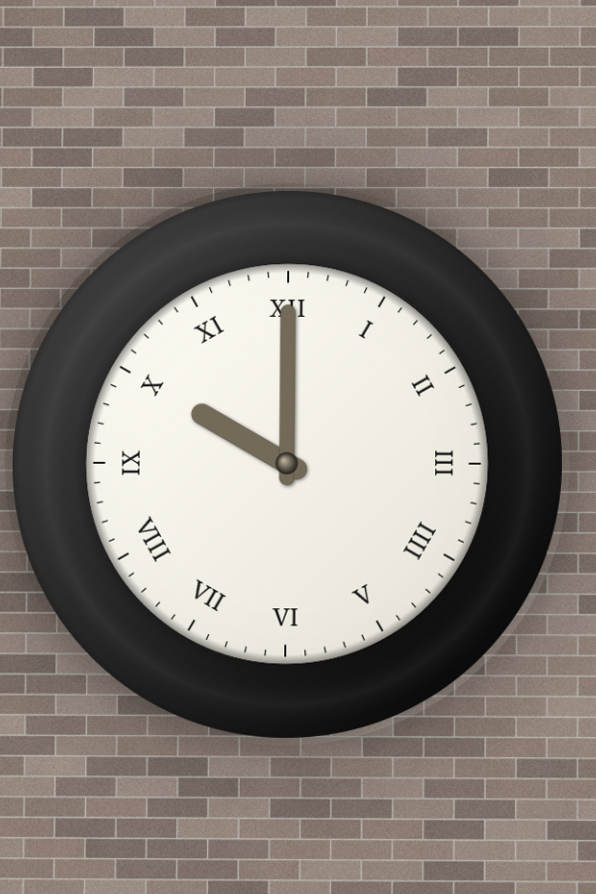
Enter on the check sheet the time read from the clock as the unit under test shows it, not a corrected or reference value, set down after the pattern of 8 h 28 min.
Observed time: 10 h 00 min
